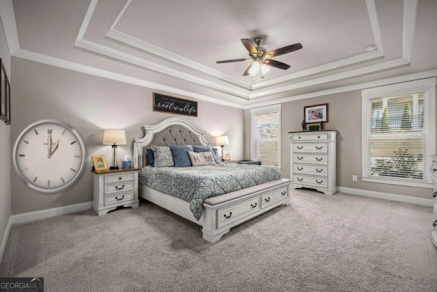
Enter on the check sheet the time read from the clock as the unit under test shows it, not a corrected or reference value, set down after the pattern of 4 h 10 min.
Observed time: 1 h 00 min
